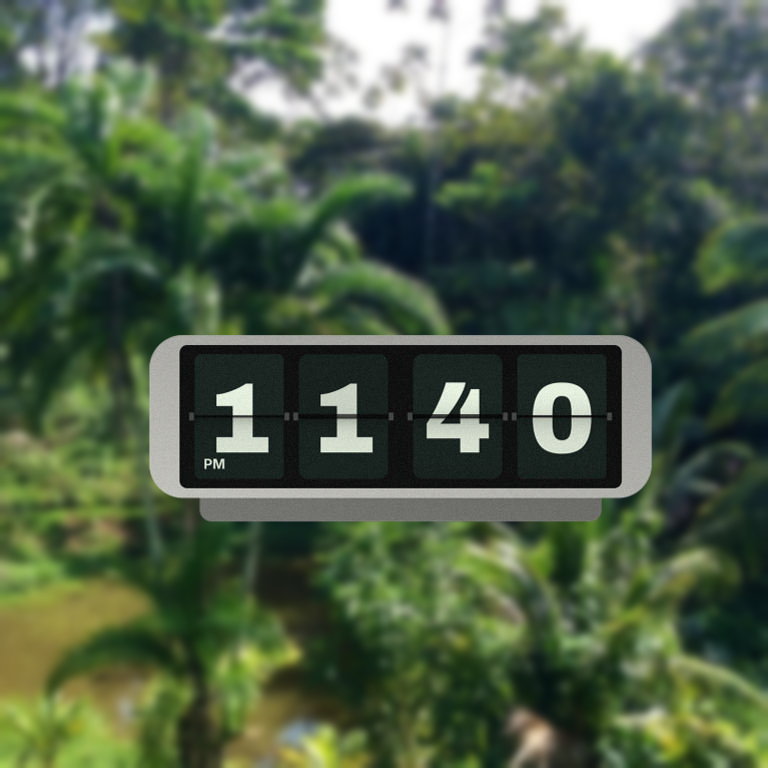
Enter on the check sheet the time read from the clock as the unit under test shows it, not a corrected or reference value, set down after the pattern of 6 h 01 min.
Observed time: 11 h 40 min
